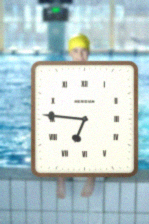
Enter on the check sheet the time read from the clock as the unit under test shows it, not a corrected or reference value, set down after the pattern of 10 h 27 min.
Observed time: 6 h 46 min
